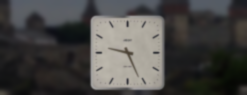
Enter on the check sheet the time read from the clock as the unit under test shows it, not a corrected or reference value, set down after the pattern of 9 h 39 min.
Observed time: 9 h 26 min
